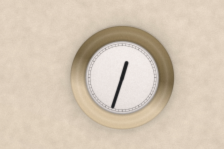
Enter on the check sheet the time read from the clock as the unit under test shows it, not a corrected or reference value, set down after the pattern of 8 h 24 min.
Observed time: 12 h 33 min
